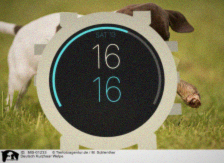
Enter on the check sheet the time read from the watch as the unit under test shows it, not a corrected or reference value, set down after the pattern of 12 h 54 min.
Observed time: 16 h 16 min
